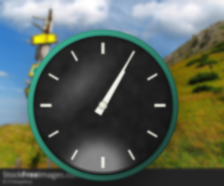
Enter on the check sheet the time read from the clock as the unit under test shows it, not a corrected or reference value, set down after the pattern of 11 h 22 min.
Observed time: 1 h 05 min
